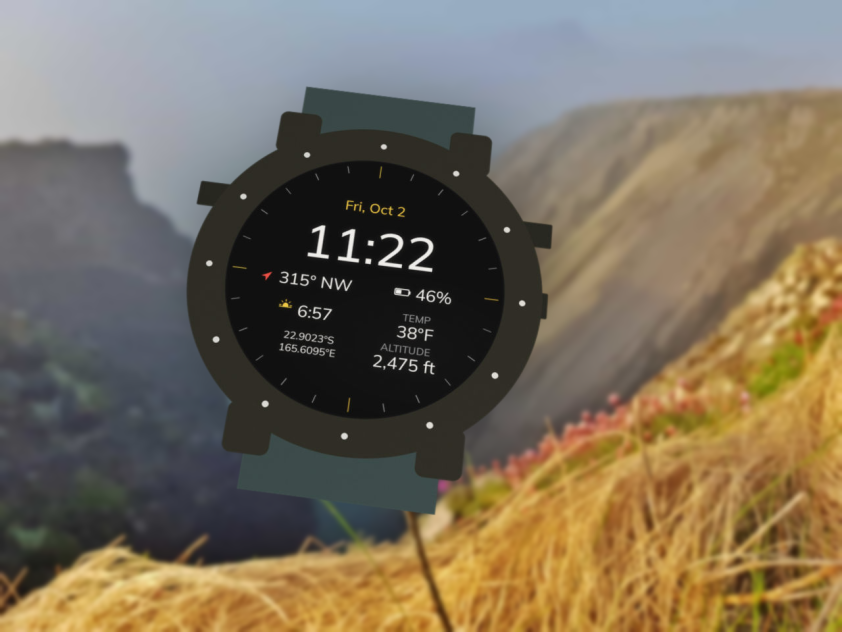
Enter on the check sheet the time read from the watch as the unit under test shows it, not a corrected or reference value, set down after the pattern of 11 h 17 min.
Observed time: 11 h 22 min
